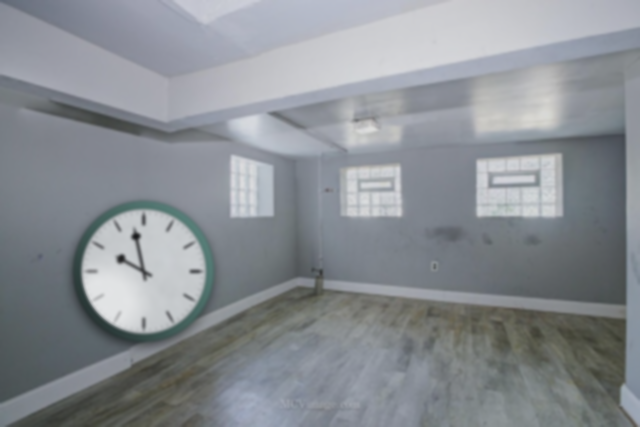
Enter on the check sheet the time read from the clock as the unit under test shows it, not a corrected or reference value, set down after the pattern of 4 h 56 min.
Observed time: 9 h 58 min
